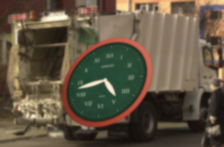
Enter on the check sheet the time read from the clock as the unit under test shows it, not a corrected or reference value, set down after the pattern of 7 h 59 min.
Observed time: 4 h 43 min
